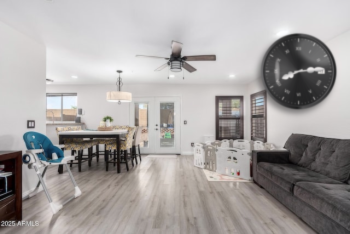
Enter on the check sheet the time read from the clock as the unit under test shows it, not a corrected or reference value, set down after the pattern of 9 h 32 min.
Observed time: 8 h 14 min
